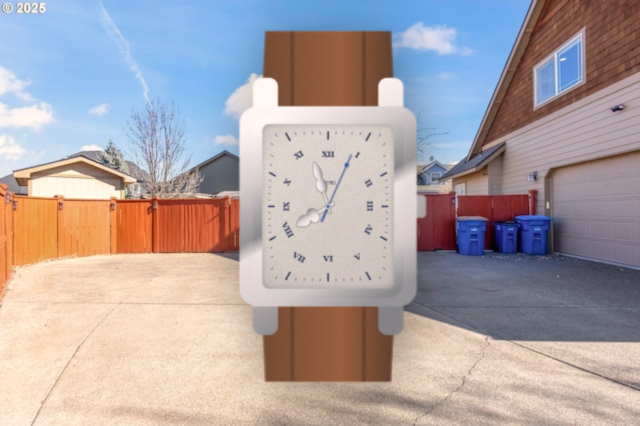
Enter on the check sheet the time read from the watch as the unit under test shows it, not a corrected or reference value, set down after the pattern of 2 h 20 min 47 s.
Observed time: 7 h 57 min 04 s
